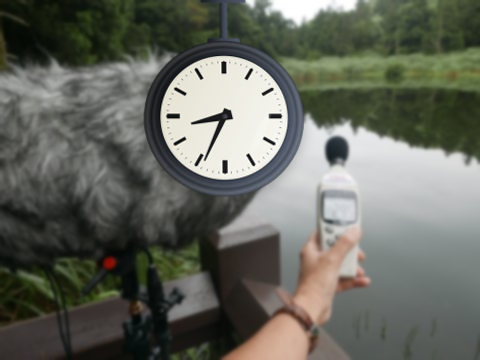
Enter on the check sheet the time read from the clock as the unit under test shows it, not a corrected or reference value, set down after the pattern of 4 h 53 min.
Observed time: 8 h 34 min
